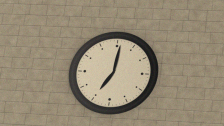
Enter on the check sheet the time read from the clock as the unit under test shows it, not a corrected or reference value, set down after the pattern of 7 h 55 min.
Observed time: 7 h 01 min
